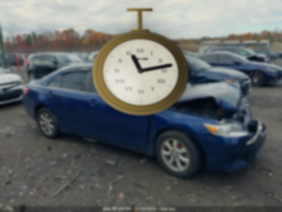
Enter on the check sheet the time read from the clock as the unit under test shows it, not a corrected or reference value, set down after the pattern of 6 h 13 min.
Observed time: 11 h 13 min
